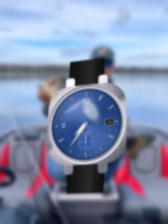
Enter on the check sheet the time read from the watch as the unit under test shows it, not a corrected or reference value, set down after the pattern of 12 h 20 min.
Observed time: 7 h 36 min
